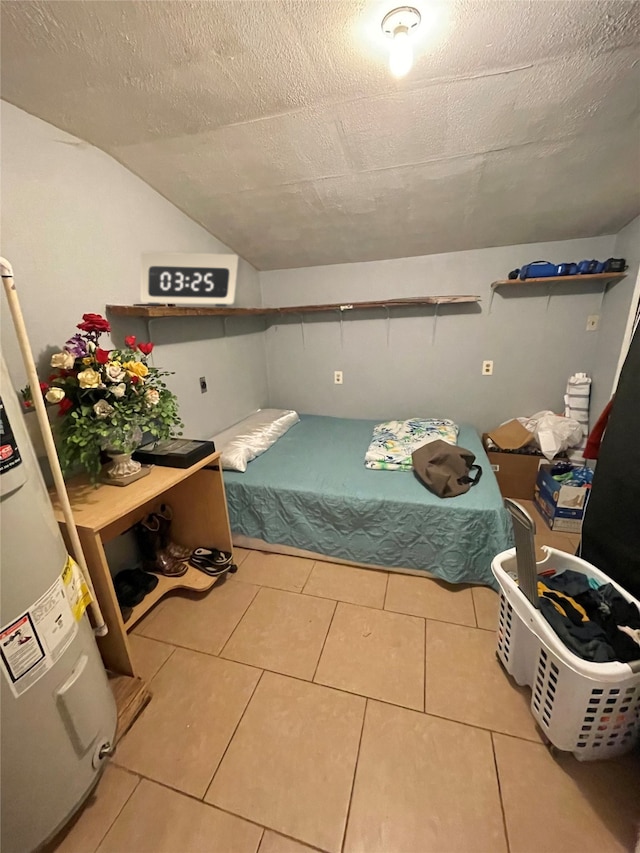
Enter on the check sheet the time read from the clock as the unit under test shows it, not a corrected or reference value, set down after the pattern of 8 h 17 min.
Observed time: 3 h 25 min
